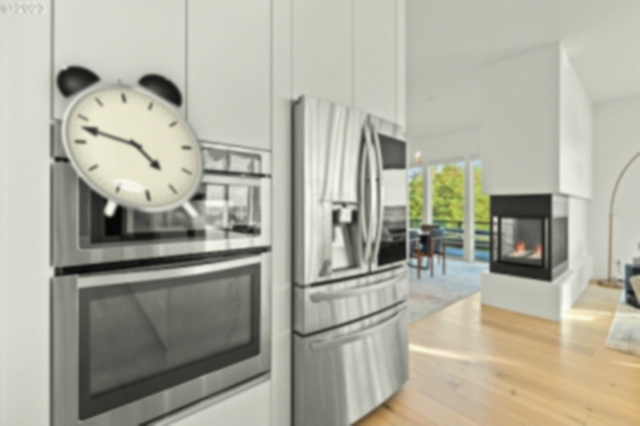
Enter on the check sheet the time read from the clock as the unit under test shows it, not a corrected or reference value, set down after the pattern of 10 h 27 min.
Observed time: 4 h 48 min
